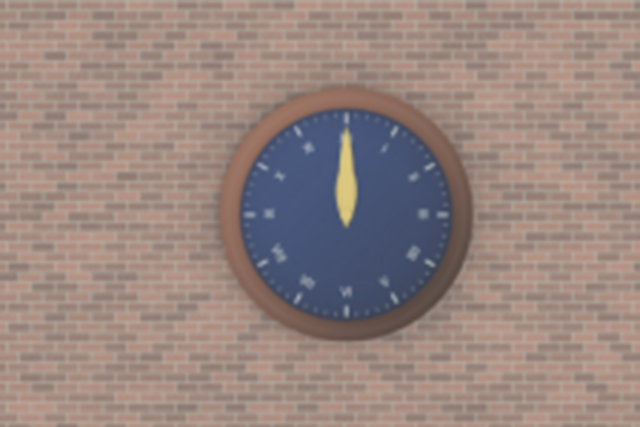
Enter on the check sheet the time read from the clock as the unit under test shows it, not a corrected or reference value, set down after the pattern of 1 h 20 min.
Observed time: 12 h 00 min
